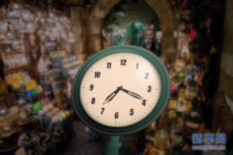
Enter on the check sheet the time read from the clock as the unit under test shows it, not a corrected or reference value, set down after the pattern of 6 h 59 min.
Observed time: 7 h 19 min
